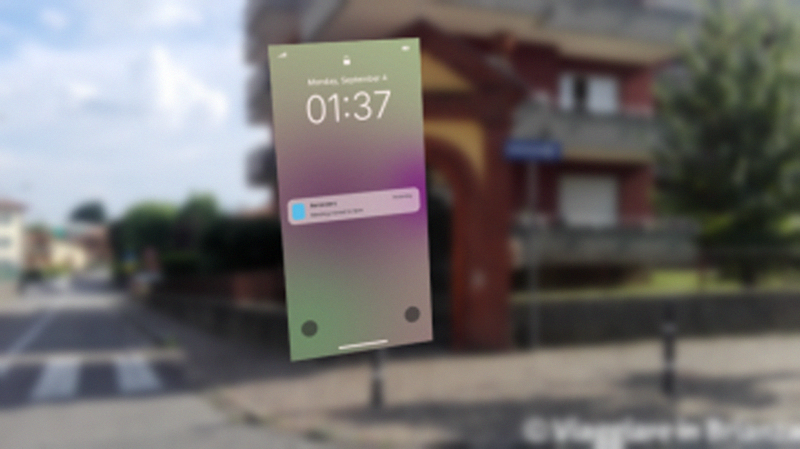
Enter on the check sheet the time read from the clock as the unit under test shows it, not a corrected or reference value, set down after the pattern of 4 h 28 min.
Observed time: 1 h 37 min
